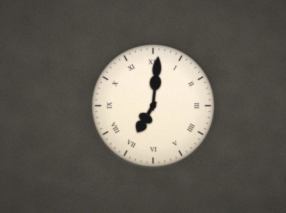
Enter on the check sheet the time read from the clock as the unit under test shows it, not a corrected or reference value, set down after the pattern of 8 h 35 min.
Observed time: 7 h 01 min
